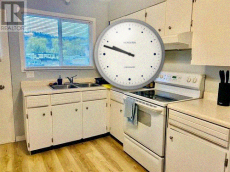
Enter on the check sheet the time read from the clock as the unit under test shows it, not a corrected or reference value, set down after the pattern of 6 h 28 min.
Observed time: 9 h 48 min
